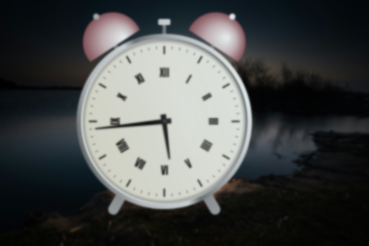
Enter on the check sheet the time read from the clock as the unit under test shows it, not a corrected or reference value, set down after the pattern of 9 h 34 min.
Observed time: 5 h 44 min
